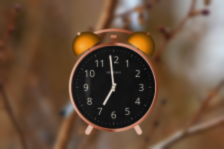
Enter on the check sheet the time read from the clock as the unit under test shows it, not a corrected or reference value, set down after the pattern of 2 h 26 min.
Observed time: 6 h 59 min
